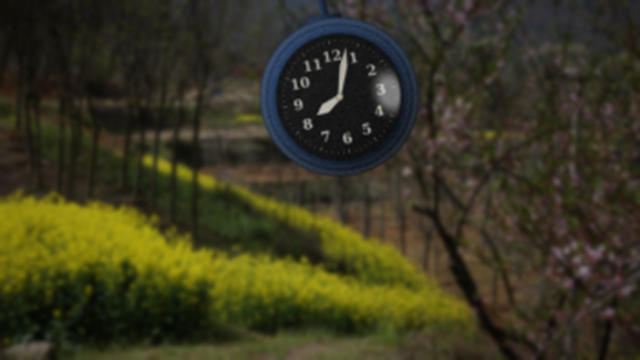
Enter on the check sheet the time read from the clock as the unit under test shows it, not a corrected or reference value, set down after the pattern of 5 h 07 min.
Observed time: 8 h 03 min
